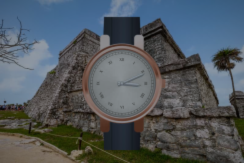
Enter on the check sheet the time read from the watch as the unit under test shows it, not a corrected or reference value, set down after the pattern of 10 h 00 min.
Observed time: 3 h 11 min
